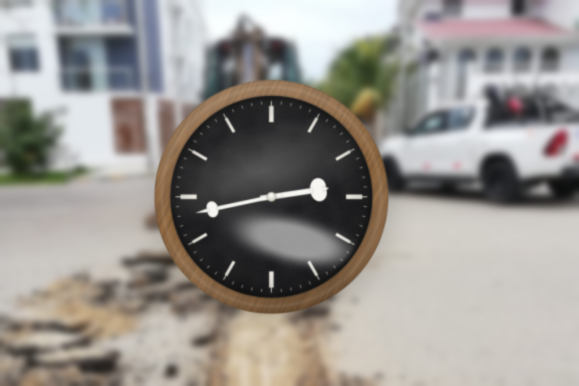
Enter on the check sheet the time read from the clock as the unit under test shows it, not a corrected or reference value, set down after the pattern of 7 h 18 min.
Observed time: 2 h 43 min
